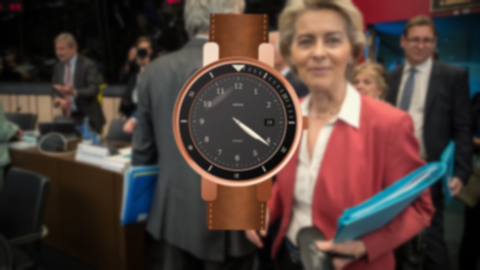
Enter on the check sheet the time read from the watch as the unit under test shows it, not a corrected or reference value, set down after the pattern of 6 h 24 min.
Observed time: 4 h 21 min
